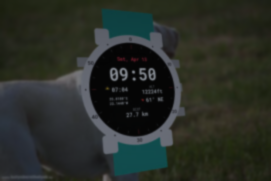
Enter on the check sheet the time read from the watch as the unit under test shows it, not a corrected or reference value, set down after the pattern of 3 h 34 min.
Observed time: 9 h 50 min
